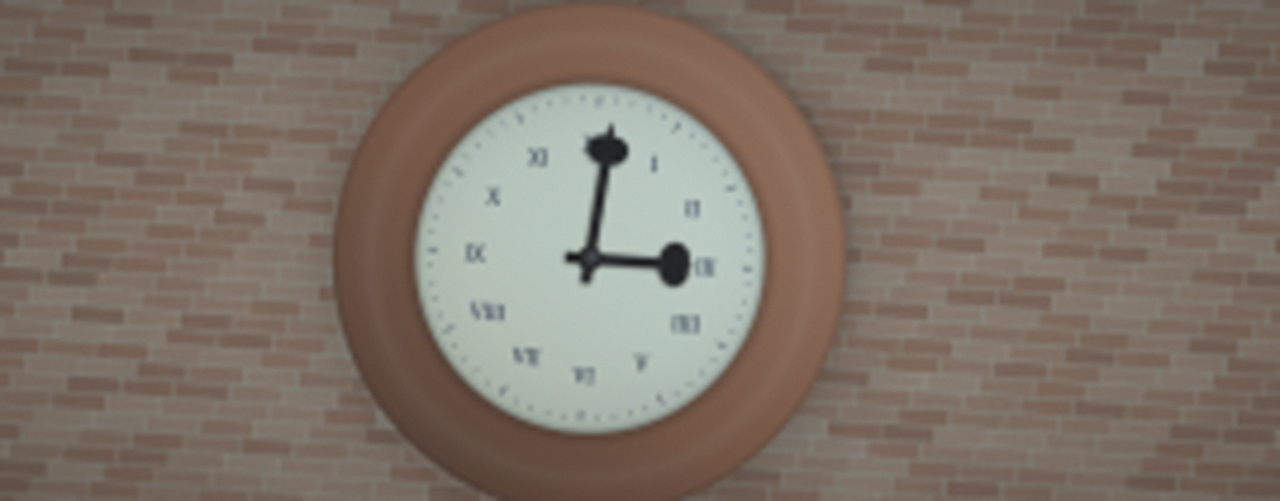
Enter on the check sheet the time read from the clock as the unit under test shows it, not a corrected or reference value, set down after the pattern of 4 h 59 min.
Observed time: 3 h 01 min
